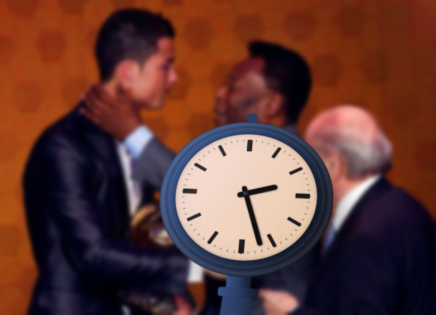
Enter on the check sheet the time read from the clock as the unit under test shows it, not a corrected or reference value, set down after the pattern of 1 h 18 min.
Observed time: 2 h 27 min
